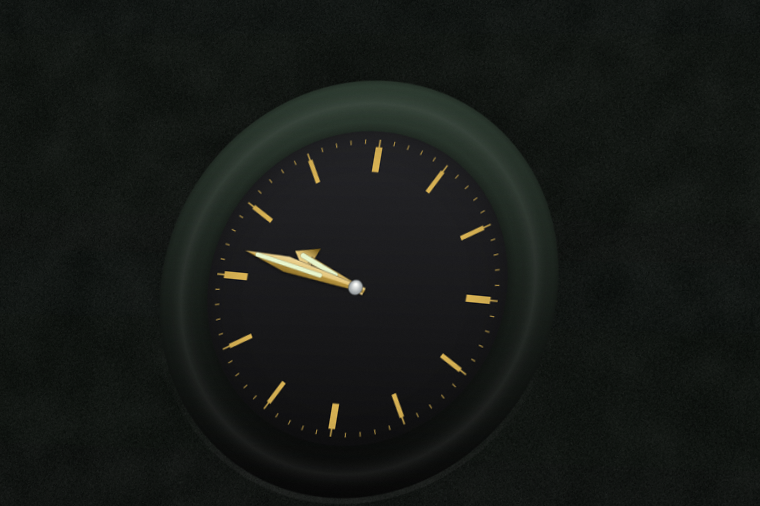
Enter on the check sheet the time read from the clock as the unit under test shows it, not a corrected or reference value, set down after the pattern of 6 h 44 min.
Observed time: 9 h 47 min
